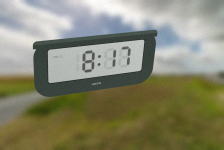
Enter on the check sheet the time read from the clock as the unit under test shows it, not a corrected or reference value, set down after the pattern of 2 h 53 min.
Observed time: 8 h 17 min
